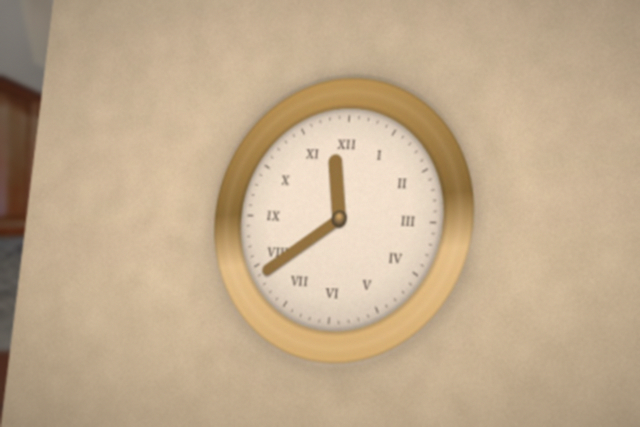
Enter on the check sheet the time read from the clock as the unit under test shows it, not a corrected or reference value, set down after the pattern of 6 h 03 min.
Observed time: 11 h 39 min
